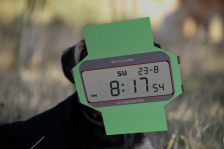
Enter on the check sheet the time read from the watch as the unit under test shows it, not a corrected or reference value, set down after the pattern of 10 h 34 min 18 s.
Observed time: 8 h 17 min 54 s
